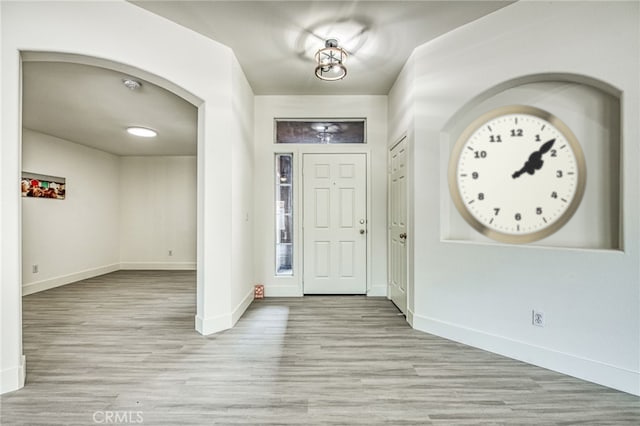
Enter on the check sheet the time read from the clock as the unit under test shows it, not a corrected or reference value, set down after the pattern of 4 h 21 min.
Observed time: 2 h 08 min
